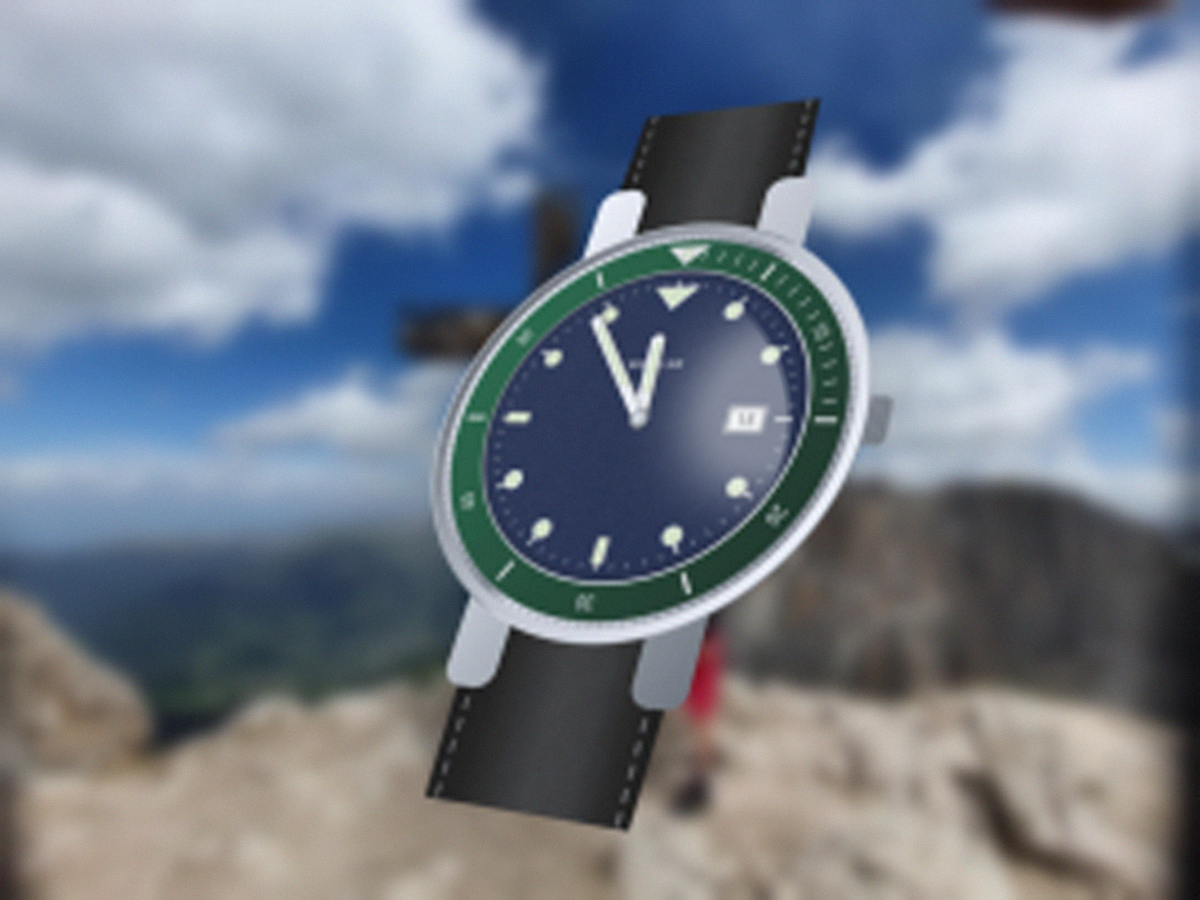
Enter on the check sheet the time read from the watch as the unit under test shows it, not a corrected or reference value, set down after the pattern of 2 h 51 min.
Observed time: 11 h 54 min
